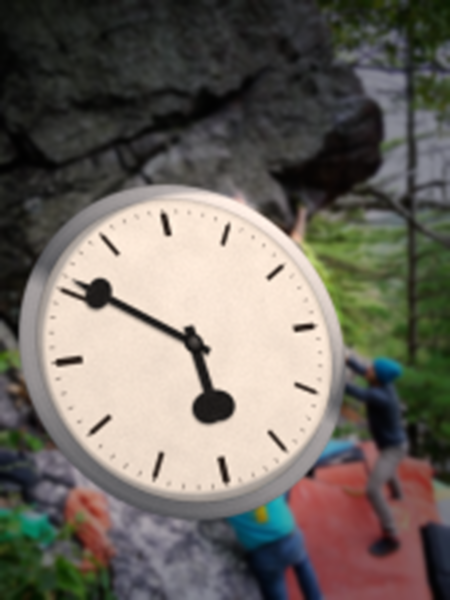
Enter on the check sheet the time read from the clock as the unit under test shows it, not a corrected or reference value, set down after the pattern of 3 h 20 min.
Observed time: 5 h 51 min
